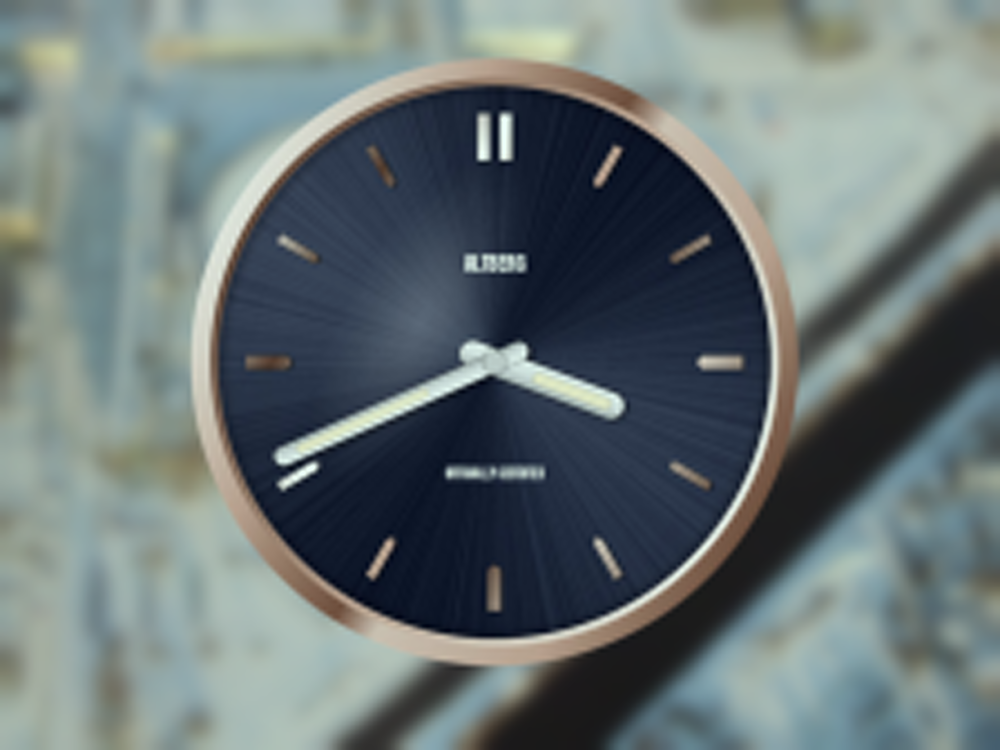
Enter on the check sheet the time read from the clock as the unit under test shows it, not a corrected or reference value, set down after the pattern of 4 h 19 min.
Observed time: 3 h 41 min
